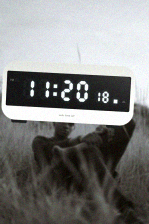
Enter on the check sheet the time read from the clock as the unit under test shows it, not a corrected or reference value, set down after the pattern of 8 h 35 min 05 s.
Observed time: 11 h 20 min 18 s
